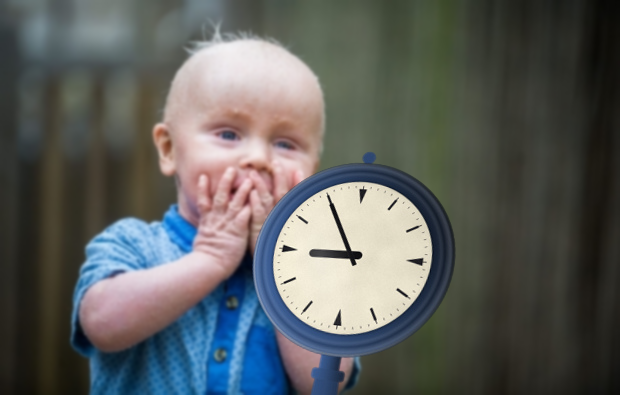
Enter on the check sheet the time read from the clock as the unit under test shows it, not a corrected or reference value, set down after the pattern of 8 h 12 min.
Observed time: 8 h 55 min
